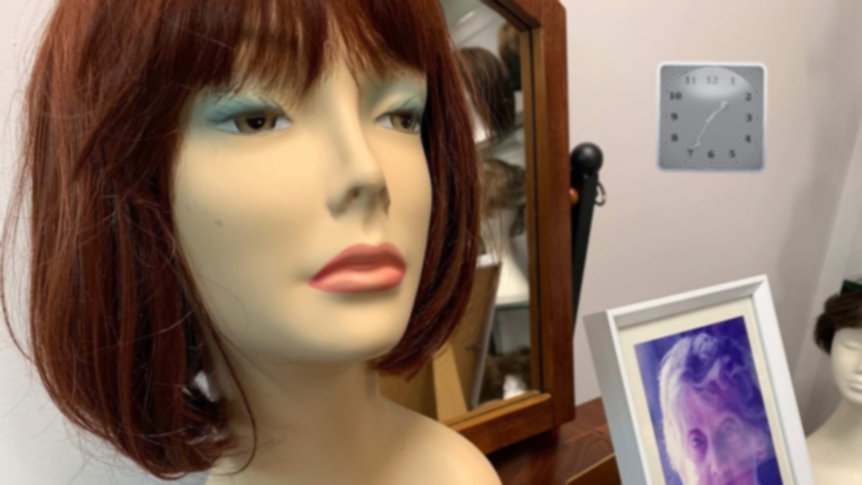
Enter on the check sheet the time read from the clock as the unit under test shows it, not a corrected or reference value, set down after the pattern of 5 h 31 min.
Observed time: 1 h 35 min
